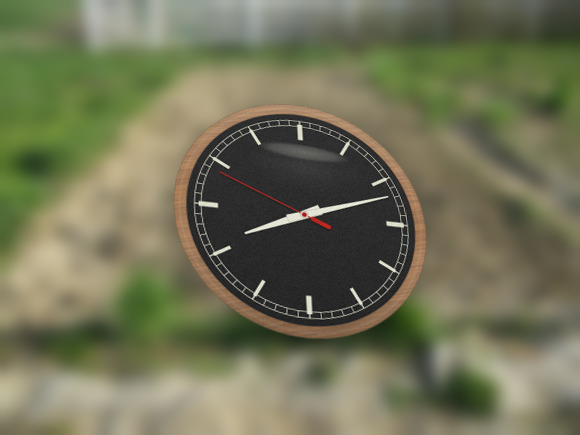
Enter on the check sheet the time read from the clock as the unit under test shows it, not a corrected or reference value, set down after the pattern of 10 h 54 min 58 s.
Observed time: 8 h 11 min 49 s
